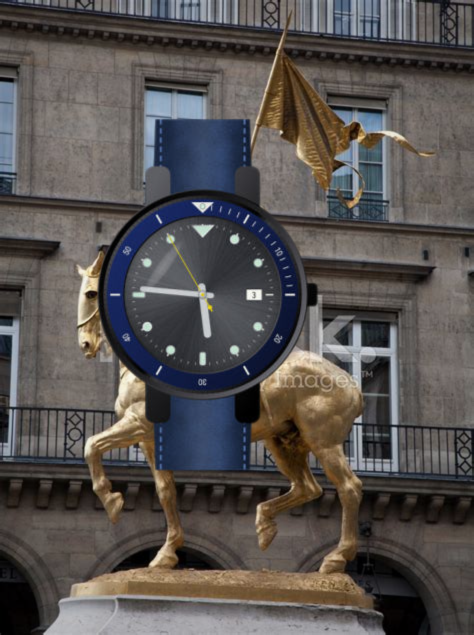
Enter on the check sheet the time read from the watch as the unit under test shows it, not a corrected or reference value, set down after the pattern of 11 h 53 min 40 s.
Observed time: 5 h 45 min 55 s
